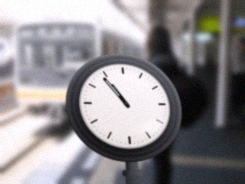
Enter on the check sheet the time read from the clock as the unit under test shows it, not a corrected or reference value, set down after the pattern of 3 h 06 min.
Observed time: 10 h 54 min
